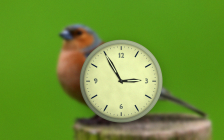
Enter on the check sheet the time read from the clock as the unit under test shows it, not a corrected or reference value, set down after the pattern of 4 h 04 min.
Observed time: 2 h 55 min
